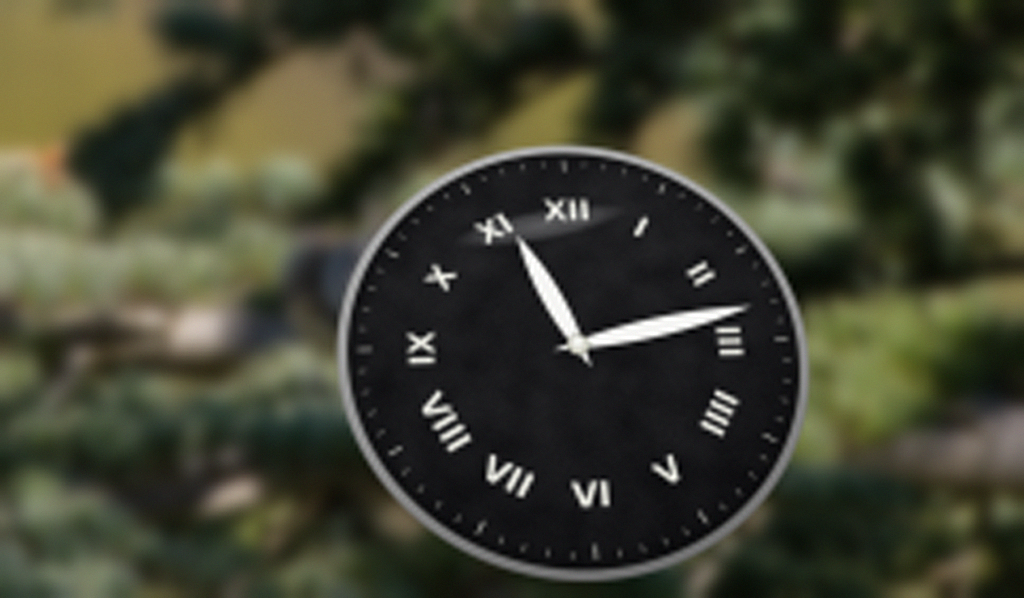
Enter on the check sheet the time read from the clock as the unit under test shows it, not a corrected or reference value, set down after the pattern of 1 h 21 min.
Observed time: 11 h 13 min
